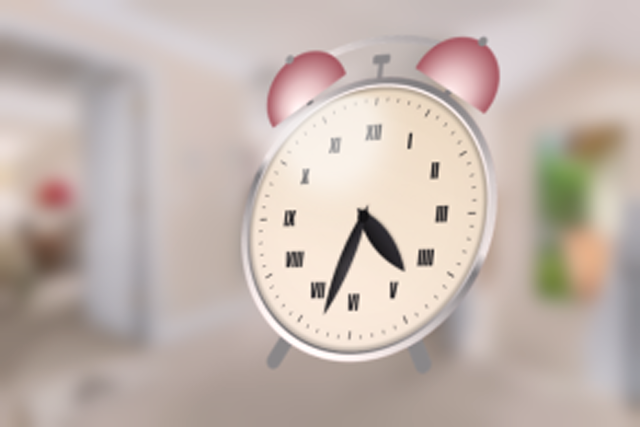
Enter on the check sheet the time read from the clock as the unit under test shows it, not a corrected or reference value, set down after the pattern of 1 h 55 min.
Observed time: 4 h 33 min
